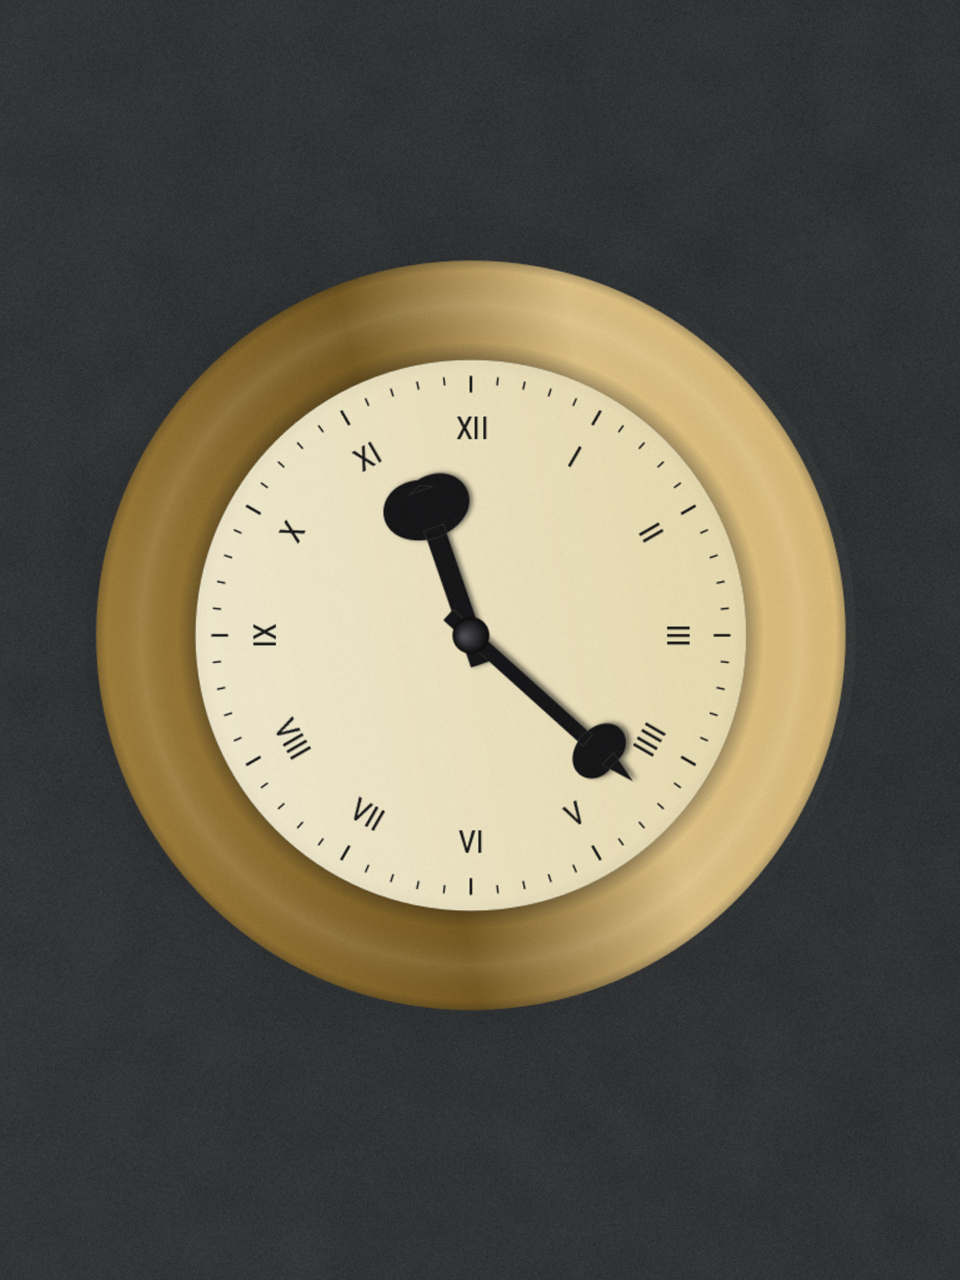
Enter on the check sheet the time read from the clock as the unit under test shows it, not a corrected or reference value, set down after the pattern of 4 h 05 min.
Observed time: 11 h 22 min
